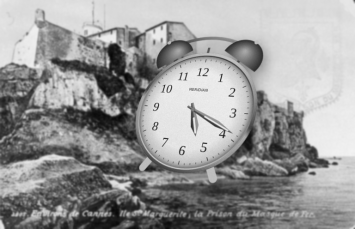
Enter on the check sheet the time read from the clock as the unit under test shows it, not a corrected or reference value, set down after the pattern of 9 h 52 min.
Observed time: 5 h 19 min
